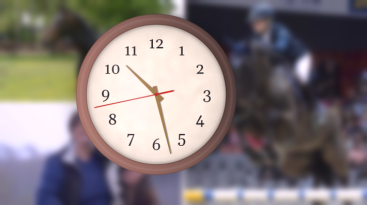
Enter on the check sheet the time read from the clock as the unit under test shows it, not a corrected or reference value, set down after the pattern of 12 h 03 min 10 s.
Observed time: 10 h 27 min 43 s
